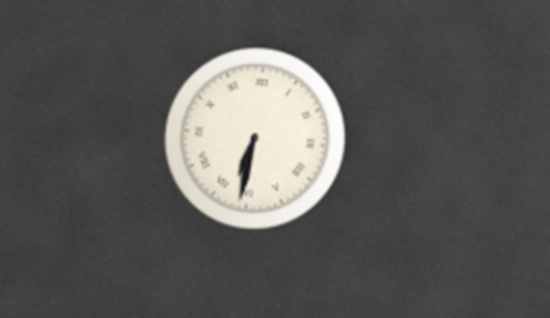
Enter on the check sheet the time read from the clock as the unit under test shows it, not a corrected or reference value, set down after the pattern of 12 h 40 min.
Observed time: 6 h 31 min
